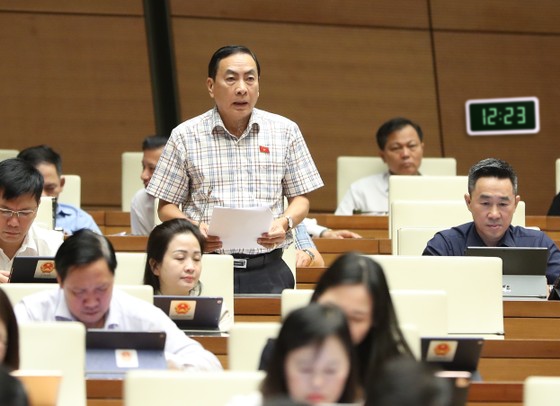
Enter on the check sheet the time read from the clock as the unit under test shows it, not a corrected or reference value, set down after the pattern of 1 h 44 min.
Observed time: 12 h 23 min
